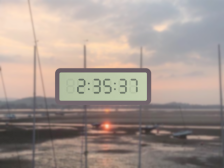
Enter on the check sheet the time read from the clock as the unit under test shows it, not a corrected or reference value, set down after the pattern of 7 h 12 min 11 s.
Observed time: 2 h 35 min 37 s
